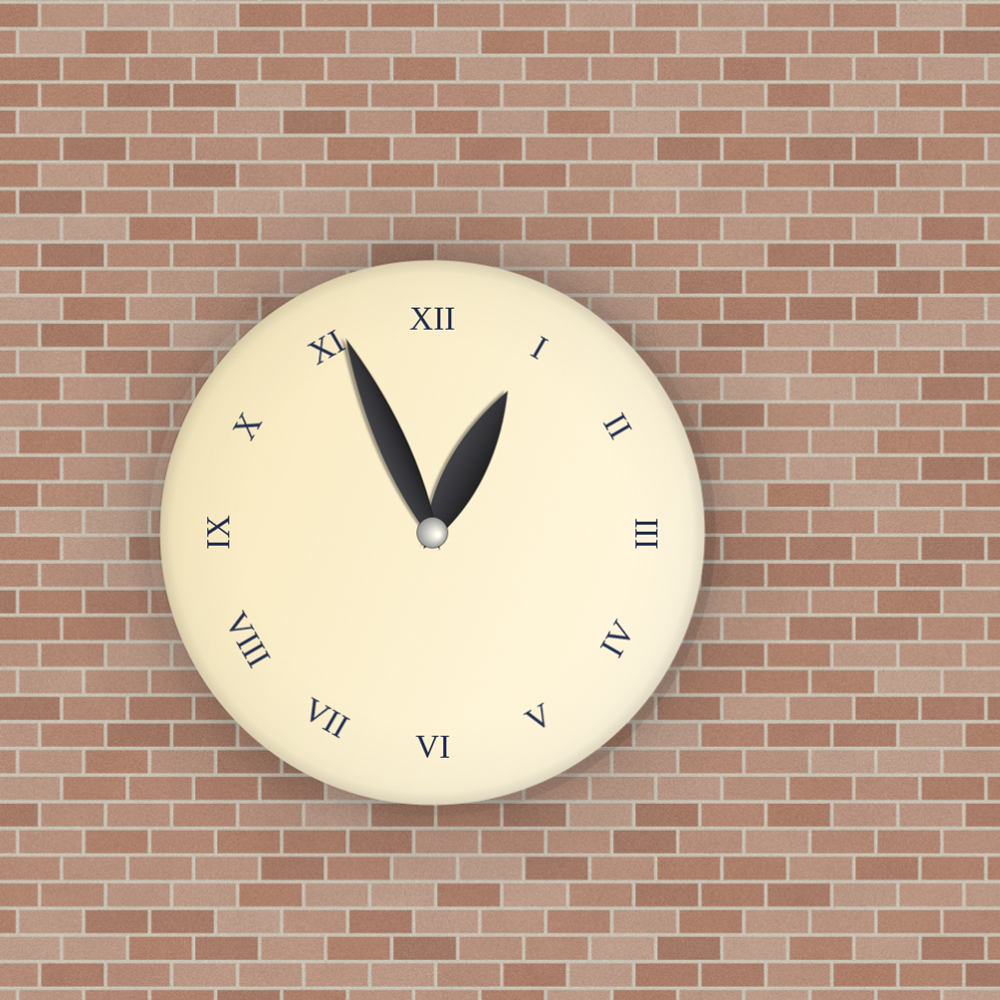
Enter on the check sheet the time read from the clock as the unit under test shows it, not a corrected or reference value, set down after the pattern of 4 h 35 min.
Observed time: 12 h 56 min
